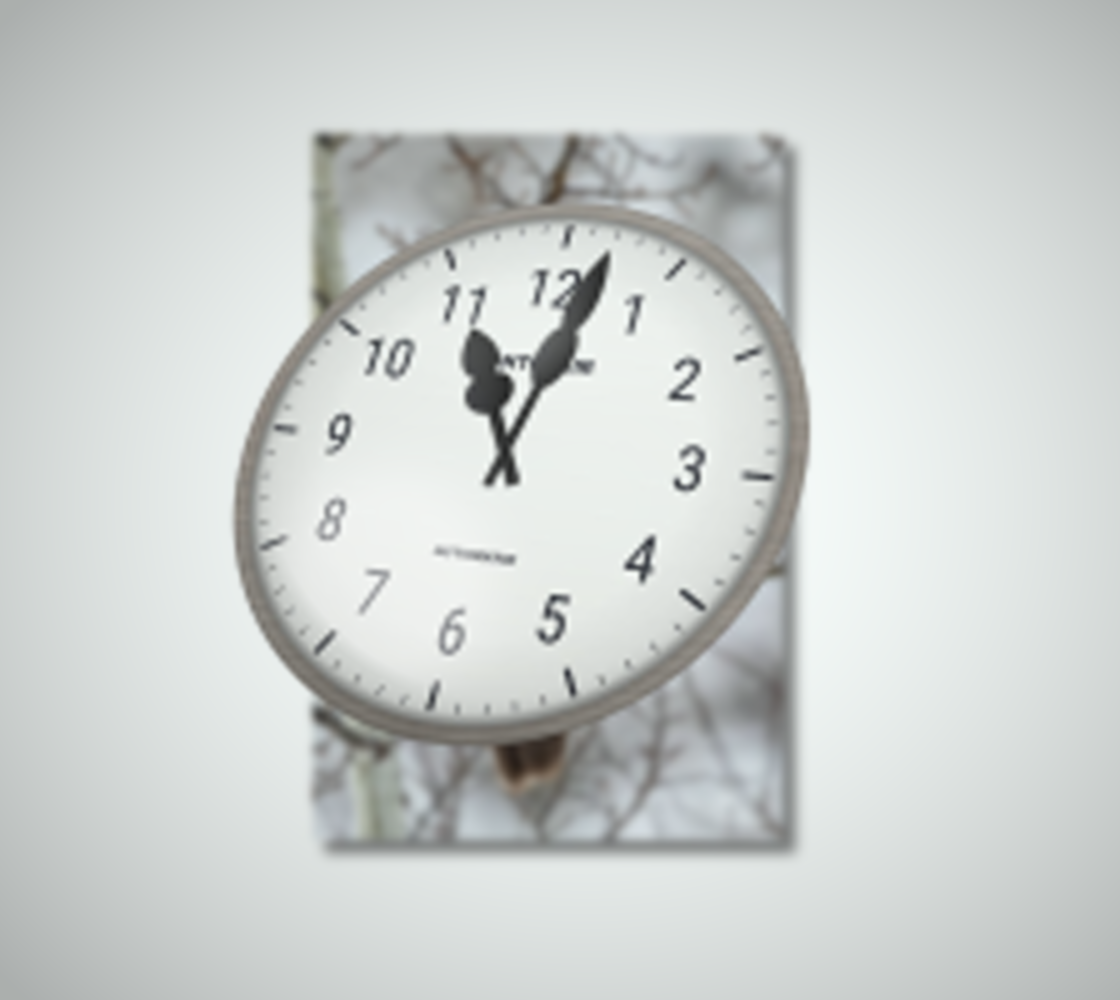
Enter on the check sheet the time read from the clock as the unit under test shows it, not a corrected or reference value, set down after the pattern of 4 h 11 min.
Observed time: 11 h 02 min
